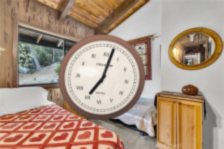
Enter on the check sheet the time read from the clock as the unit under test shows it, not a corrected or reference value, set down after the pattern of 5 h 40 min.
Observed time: 7 h 02 min
